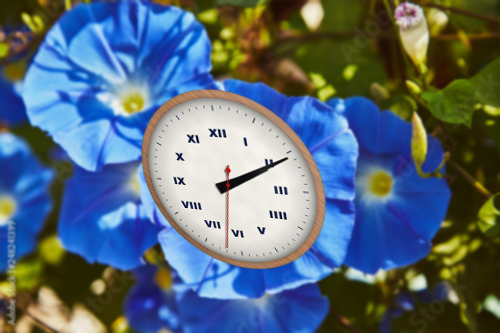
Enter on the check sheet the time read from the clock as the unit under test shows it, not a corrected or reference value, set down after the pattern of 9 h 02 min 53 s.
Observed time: 2 h 10 min 32 s
